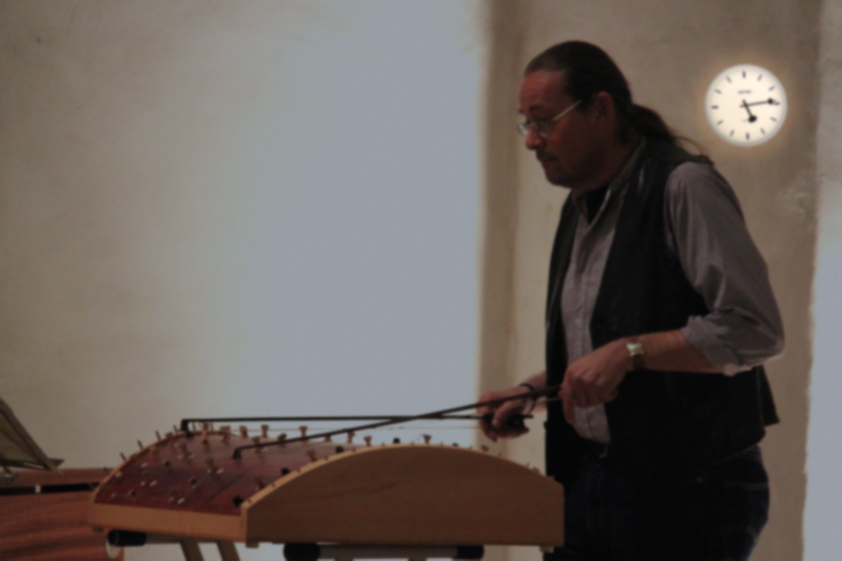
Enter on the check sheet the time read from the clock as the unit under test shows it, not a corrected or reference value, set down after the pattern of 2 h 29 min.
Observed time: 5 h 14 min
